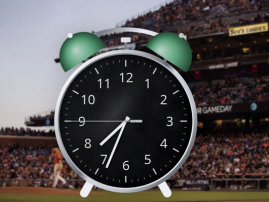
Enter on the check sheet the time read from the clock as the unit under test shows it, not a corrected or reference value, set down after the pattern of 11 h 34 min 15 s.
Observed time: 7 h 33 min 45 s
